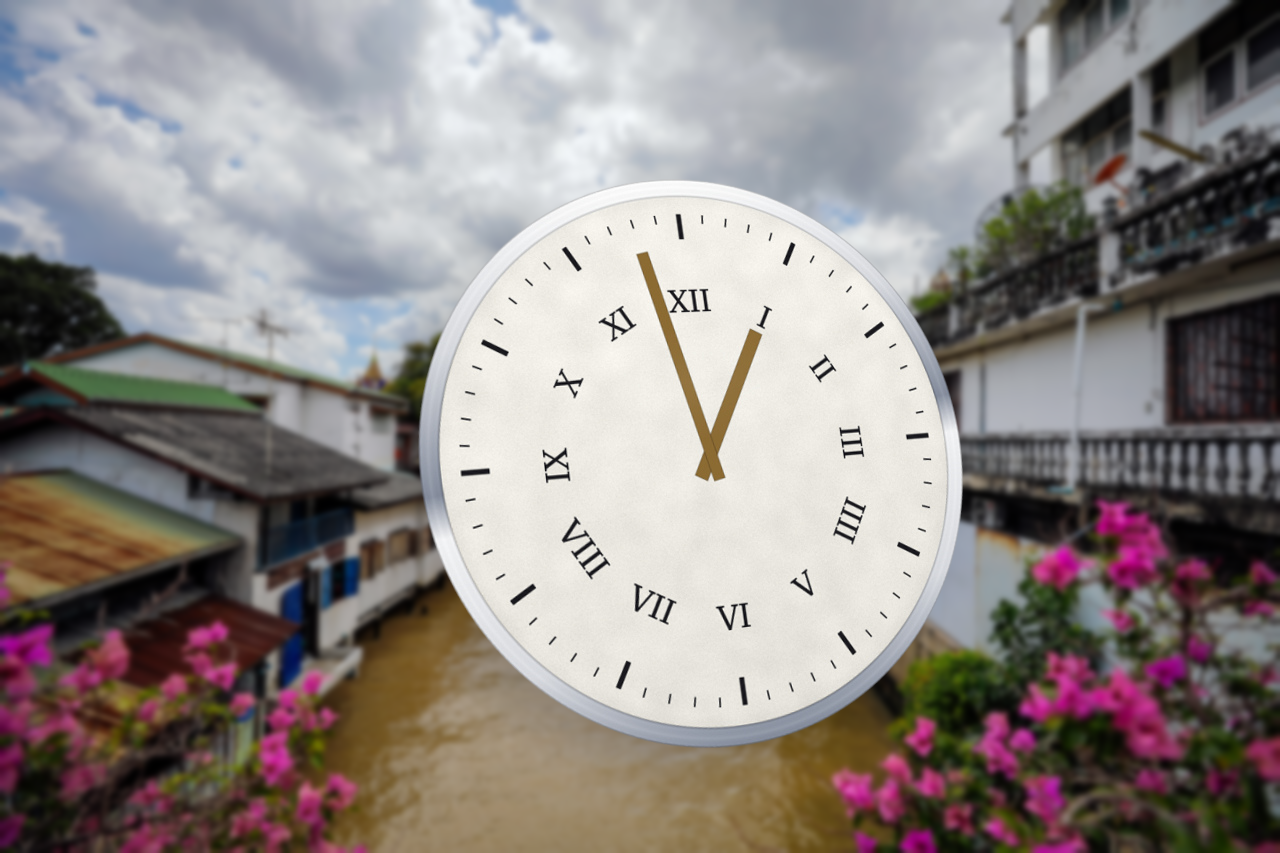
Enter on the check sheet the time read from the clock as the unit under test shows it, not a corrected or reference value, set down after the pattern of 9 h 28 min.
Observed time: 12 h 58 min
